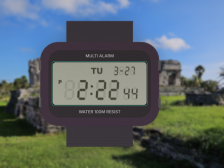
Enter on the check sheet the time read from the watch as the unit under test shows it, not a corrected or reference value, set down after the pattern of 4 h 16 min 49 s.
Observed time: 2 h 22 min 44 s
